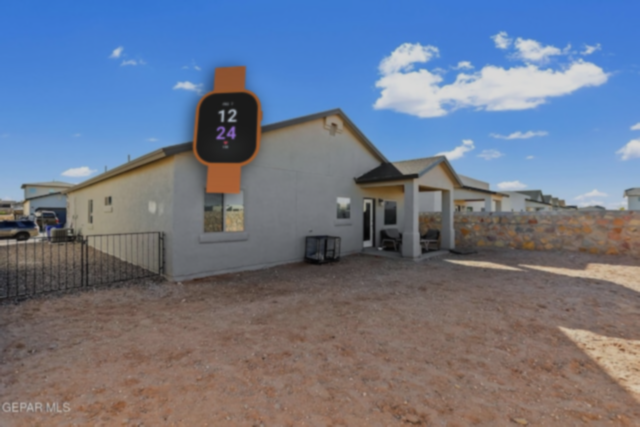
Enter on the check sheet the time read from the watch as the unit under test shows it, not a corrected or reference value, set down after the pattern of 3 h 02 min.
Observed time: 12 h 24 min
